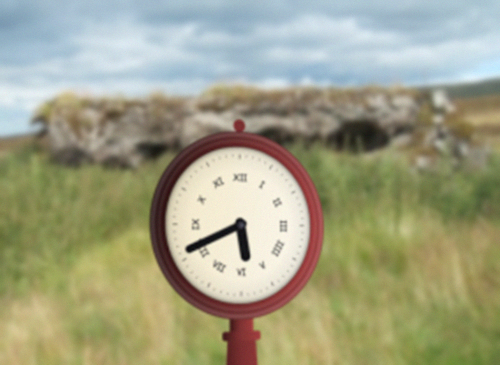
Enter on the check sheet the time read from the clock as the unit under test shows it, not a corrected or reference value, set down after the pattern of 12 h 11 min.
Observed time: 5 h 41 min
